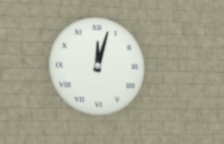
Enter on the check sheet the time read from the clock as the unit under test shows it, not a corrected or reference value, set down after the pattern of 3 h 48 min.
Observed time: 12 h 03 min
